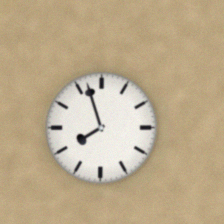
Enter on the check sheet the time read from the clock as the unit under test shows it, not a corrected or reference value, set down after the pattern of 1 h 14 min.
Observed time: 7 h 57 min
